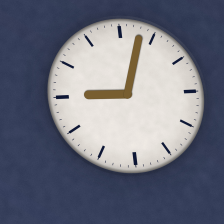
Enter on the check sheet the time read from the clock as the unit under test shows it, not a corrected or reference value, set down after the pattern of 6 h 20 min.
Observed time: 9 h 03 min
